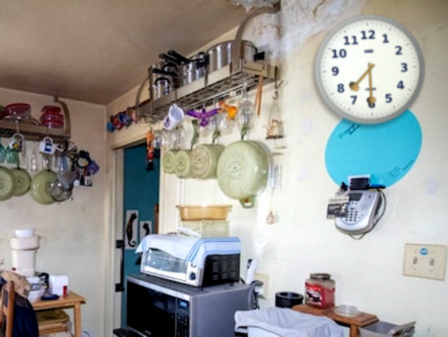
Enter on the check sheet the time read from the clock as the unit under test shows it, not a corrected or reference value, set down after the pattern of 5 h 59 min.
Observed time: 7 h 30 min
